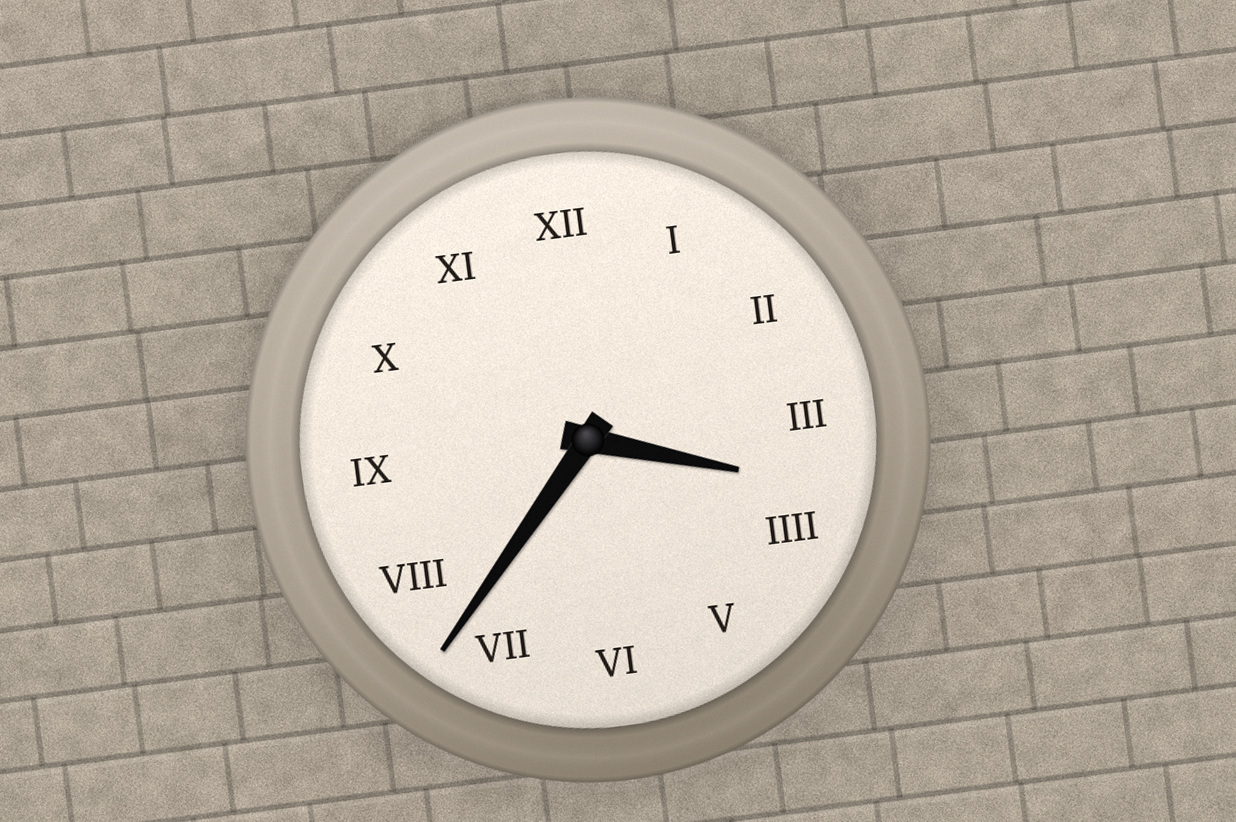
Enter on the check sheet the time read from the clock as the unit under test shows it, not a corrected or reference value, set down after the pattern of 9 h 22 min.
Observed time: 3 h 37 min
